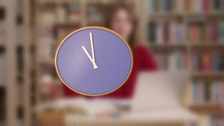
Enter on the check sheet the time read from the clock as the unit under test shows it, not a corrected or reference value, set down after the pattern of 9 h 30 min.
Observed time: 10 h 59 min
